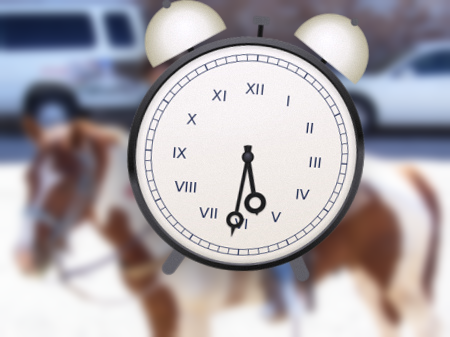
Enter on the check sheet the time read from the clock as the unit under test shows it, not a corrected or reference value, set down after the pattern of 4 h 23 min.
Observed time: 5 h 31 min
